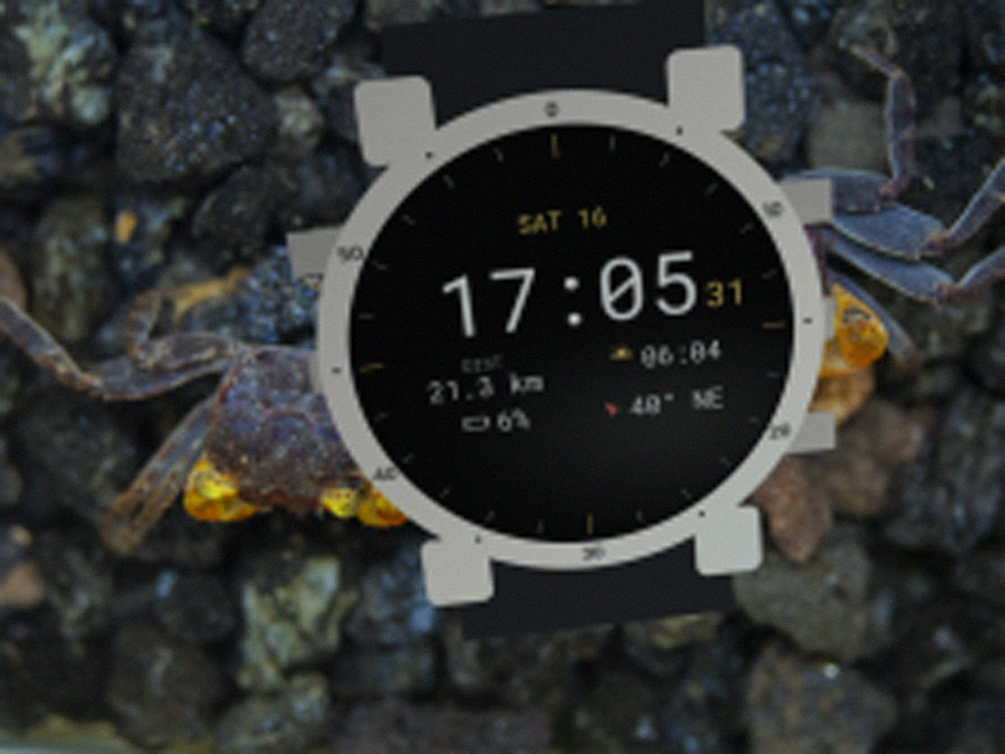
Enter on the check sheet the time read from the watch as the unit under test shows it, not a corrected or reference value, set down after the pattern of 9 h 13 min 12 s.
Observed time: 17 h 05 min 31 s
